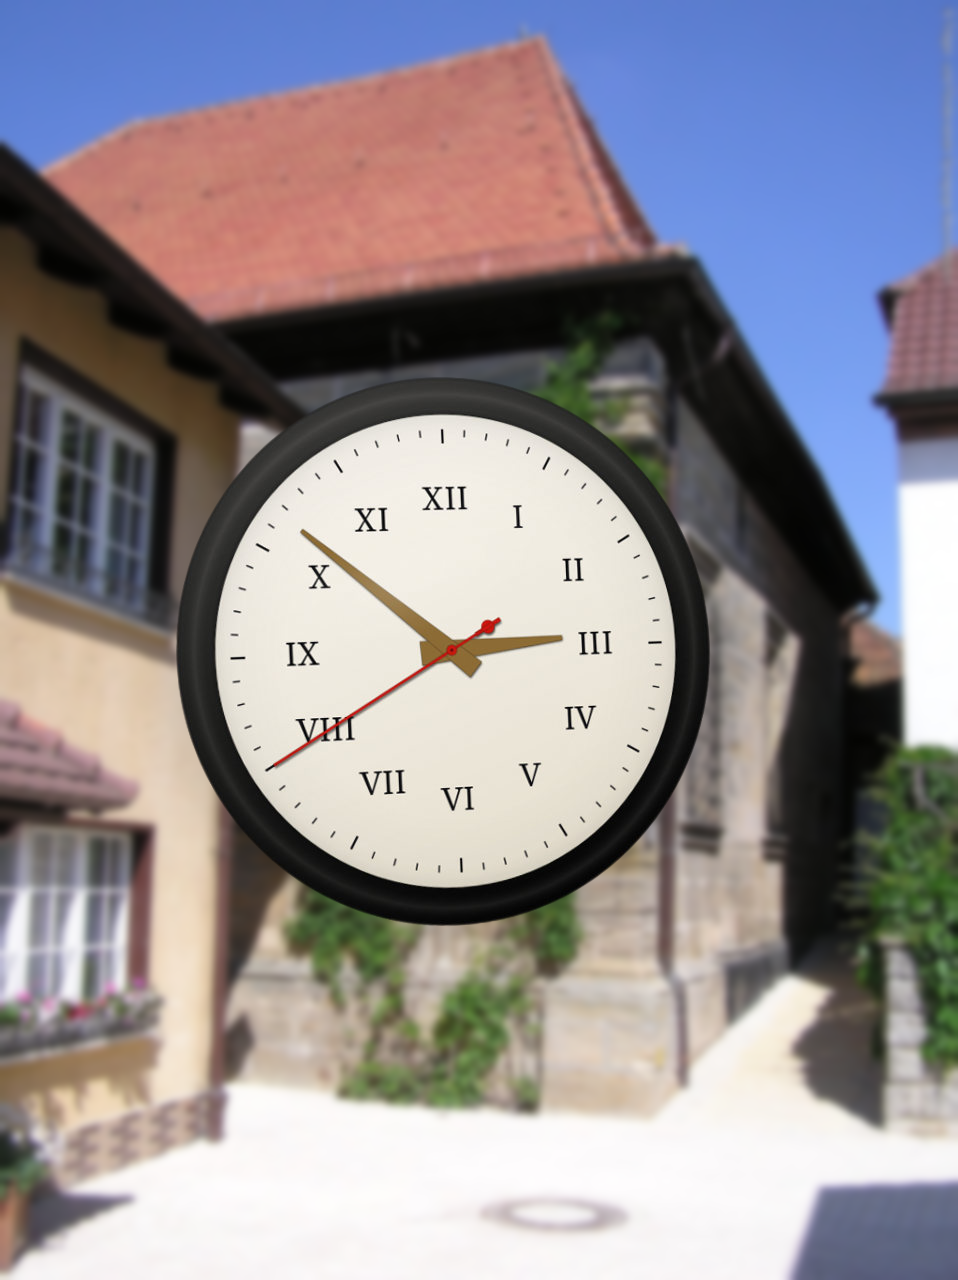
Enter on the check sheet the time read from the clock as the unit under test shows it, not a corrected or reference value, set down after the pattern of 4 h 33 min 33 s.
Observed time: 2 h 51 min 40 s
